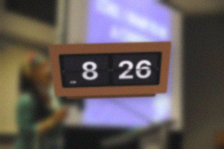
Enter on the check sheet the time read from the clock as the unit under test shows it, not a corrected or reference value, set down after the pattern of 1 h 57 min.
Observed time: 8 h 26 min
